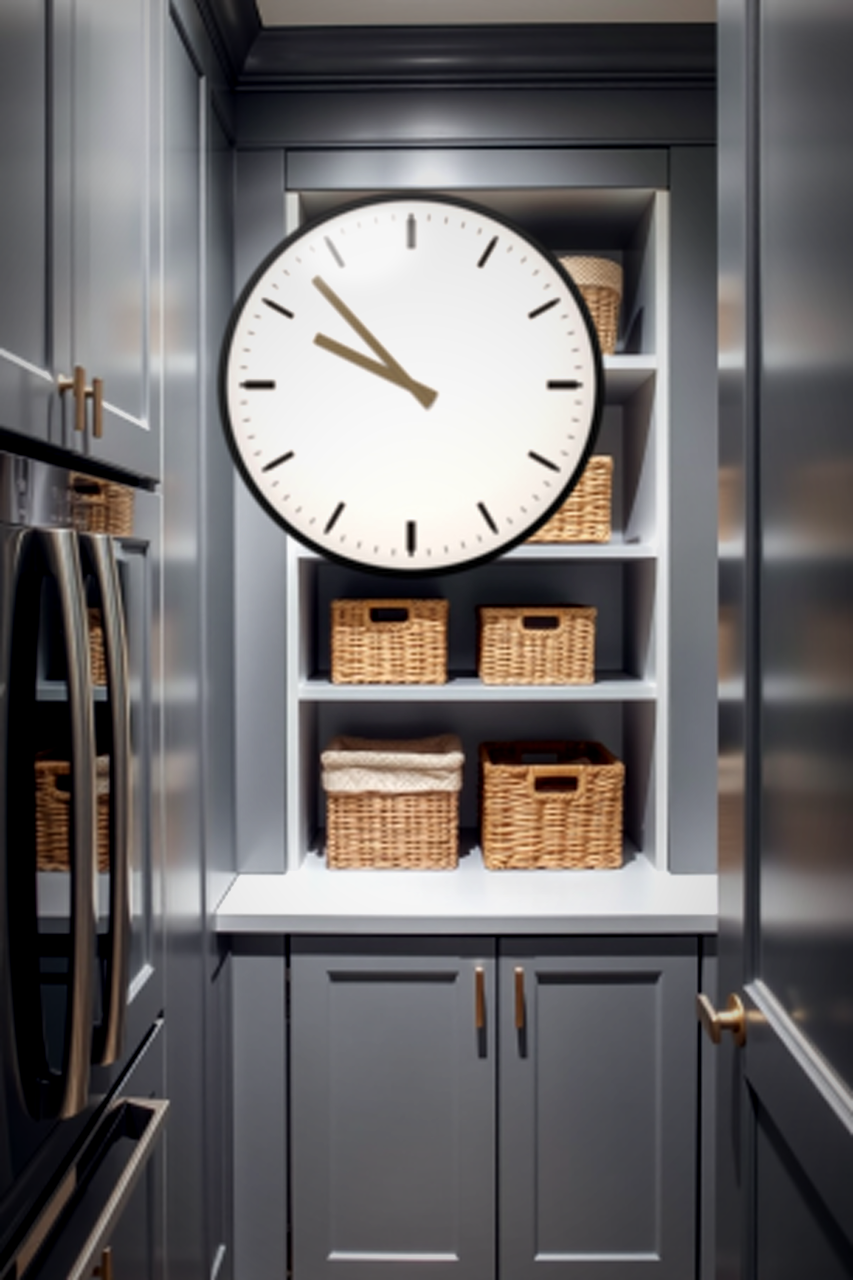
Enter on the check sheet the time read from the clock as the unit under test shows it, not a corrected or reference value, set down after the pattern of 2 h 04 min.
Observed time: 9 h 53 min
